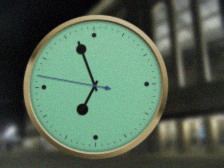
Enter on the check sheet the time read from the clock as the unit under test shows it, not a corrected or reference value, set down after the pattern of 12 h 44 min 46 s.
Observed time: 6 h 56 min 47 s
